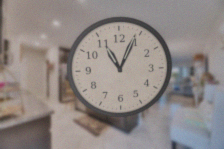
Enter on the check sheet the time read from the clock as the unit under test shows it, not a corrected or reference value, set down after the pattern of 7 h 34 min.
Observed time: 11 h 04 min
